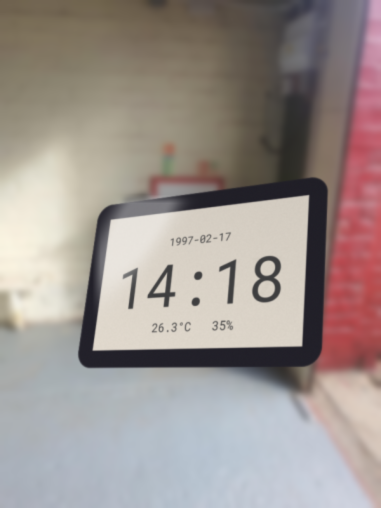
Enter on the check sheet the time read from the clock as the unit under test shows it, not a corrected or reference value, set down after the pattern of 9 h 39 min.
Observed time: 14 h 18 min
